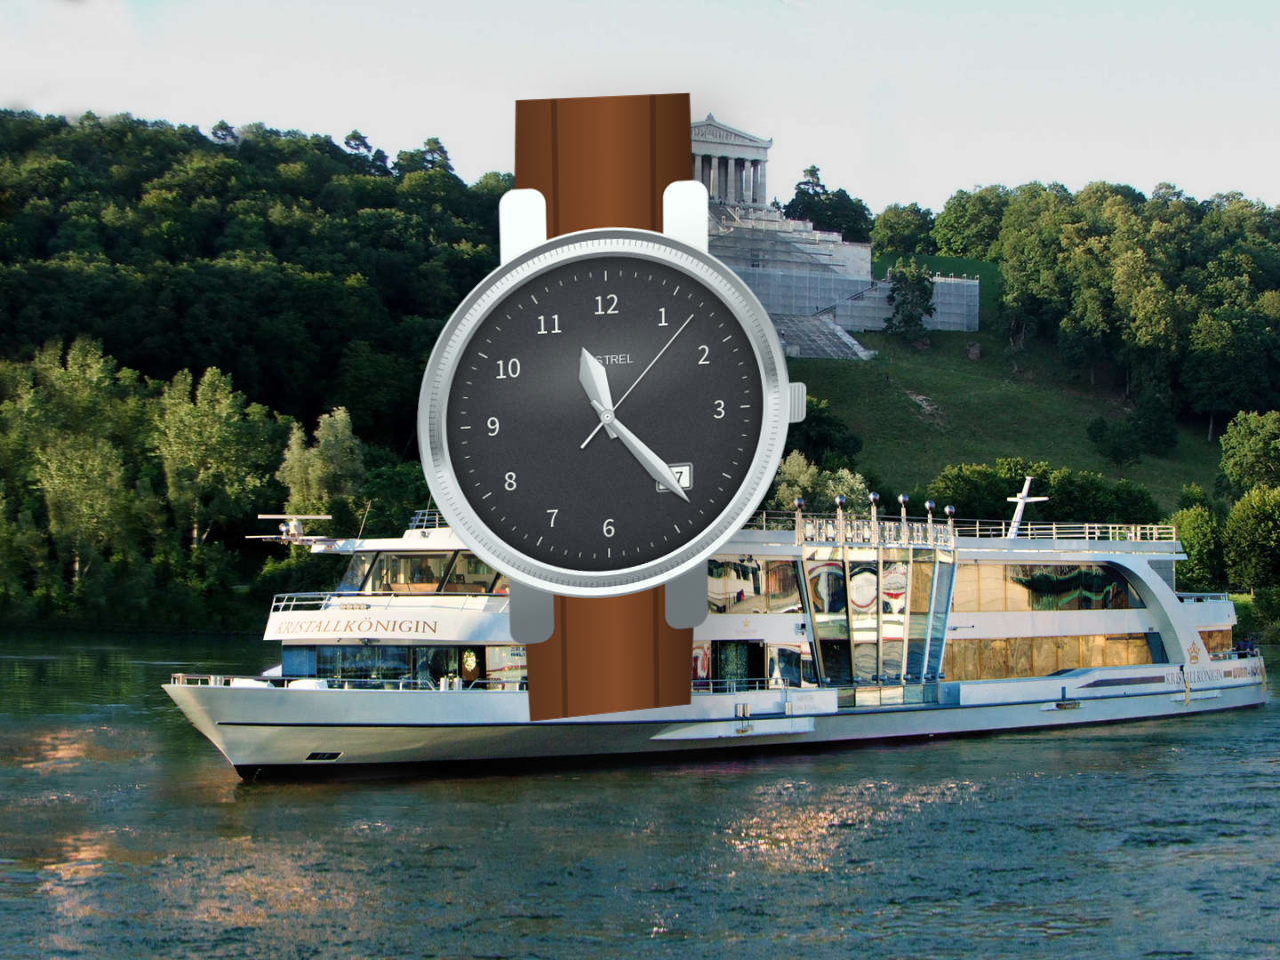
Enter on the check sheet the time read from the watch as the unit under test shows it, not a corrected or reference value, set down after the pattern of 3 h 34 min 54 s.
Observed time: 11 h 23 min 07 s
